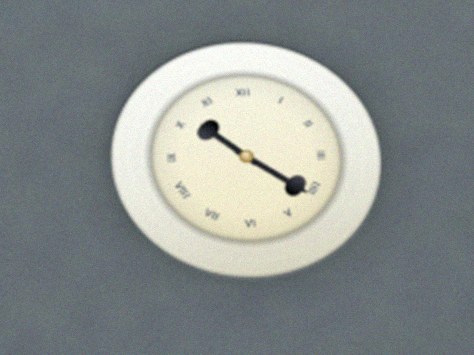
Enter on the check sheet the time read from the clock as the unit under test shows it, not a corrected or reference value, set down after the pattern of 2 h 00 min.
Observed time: 10 h 21 min
